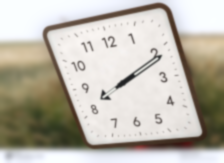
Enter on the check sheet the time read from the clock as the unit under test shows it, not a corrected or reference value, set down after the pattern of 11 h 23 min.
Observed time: 8 h 11 min
